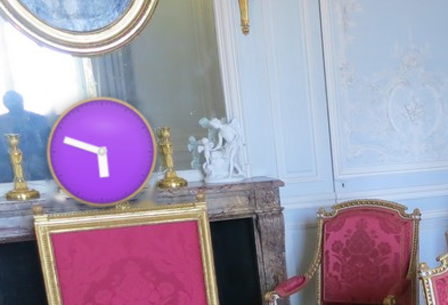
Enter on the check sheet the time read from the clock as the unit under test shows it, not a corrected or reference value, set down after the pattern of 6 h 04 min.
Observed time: 5 h 48 min
